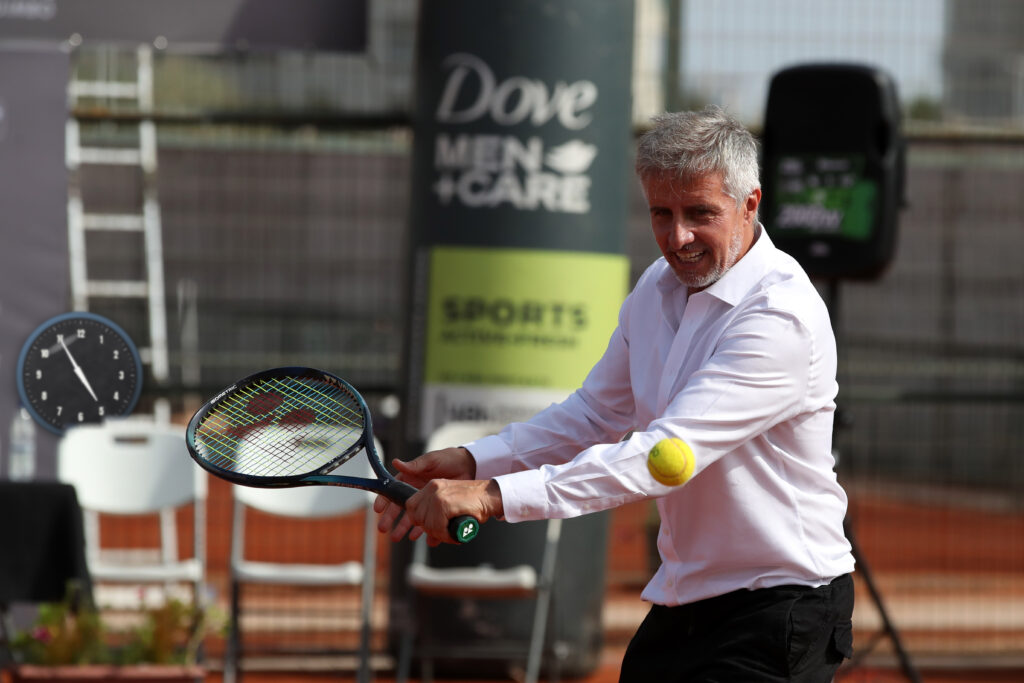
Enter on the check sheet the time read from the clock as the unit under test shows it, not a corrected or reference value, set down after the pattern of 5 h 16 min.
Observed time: 4 h 55 min
